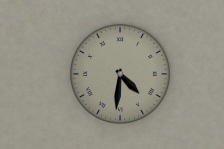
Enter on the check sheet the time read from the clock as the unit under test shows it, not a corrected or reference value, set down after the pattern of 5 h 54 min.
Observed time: 4 h 31 min
